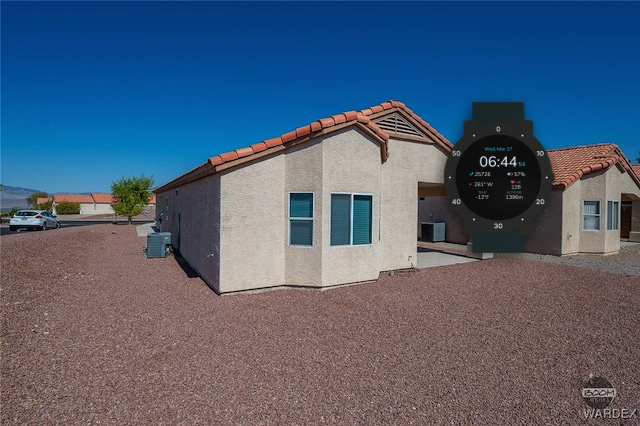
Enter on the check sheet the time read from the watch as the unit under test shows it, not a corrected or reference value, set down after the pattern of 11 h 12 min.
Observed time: 6 h 44 min
